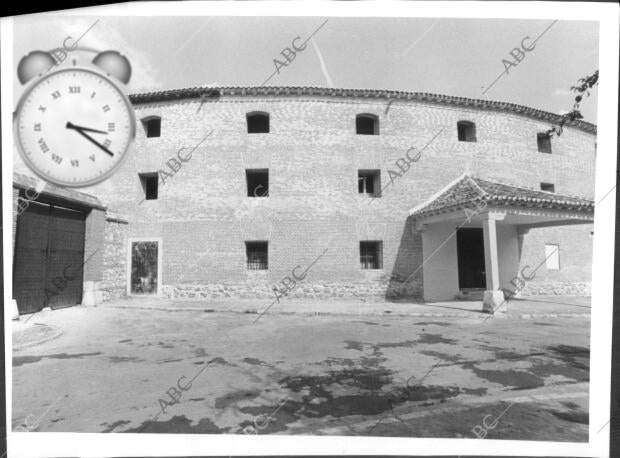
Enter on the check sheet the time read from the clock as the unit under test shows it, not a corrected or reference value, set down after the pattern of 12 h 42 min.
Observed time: 3 h 21 min
